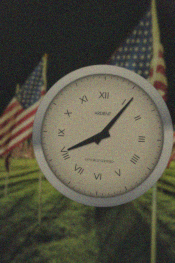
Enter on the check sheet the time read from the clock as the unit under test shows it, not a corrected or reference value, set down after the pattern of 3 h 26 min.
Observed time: 8 h 06 min
